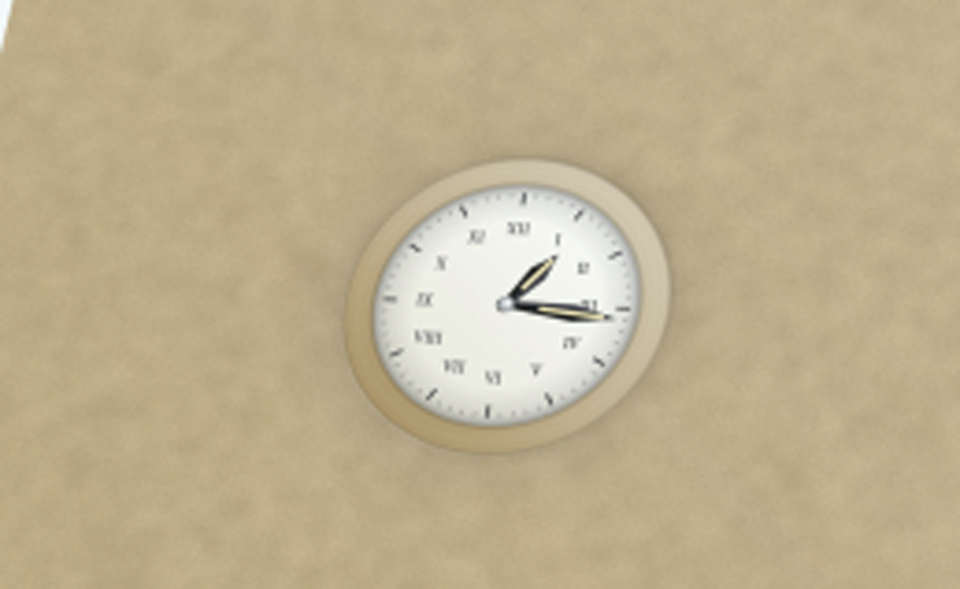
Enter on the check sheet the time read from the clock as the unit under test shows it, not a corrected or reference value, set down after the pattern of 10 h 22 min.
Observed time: 1 h 16 min
